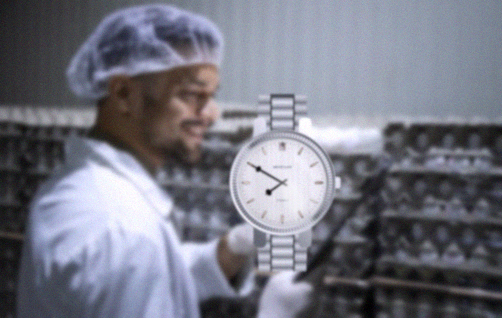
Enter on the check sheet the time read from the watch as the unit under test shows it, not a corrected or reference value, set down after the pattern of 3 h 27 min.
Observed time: 7 h 50 min
